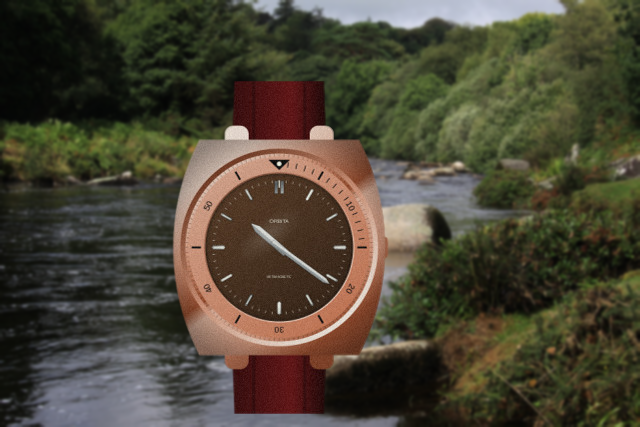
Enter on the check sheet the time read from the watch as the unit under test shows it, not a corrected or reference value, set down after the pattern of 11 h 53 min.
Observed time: 10 h 21 min
